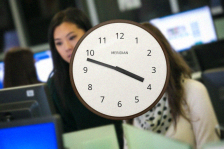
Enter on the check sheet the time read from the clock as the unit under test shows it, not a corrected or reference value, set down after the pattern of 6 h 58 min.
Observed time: 3 h 48 min
